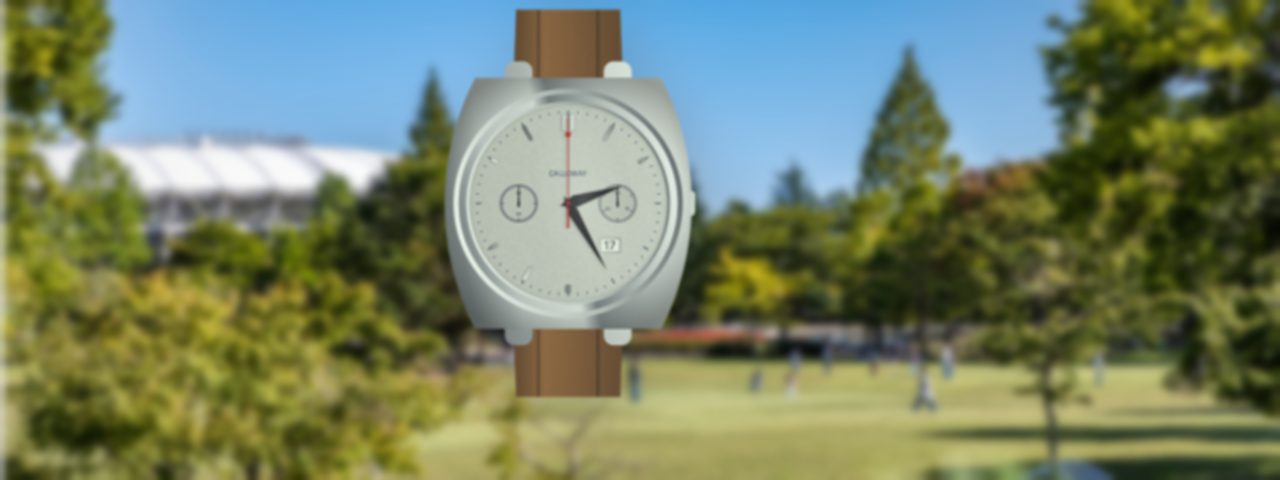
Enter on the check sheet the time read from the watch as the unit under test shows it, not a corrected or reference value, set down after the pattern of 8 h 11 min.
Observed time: 2 h 25 min
